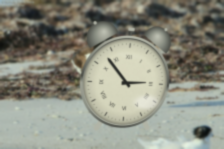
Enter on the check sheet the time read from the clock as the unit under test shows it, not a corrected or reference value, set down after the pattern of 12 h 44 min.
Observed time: 2 h 53 min
